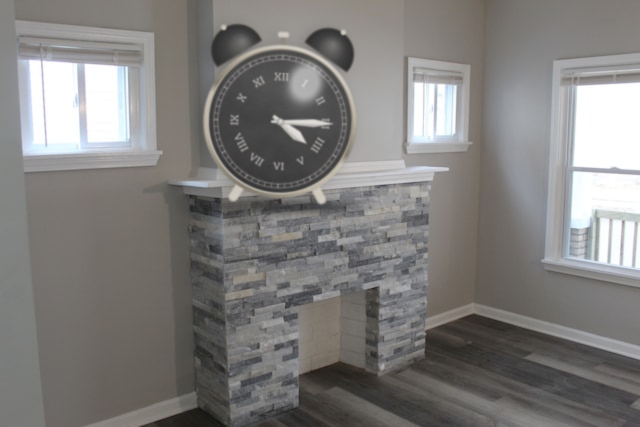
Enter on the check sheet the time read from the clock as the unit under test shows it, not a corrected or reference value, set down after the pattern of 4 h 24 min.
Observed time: 4 h 15 min
